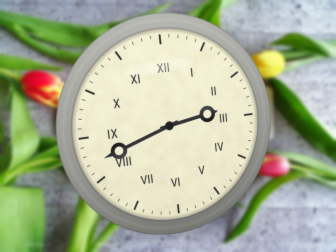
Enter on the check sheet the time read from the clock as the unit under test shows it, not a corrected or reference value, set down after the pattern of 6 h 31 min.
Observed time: 2 h 42 min
